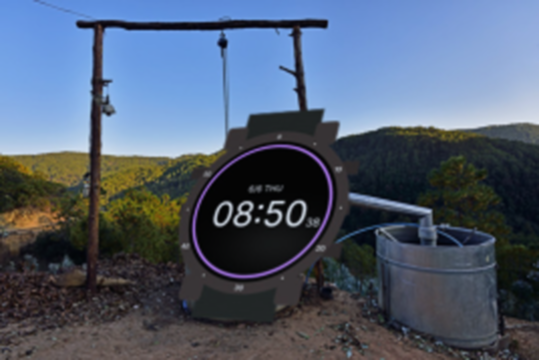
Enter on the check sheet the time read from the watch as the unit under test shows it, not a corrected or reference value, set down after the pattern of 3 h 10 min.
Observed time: 8 h 50 min
